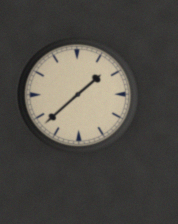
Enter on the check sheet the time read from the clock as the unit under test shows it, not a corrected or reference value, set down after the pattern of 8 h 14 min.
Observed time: 1 h 38 min
